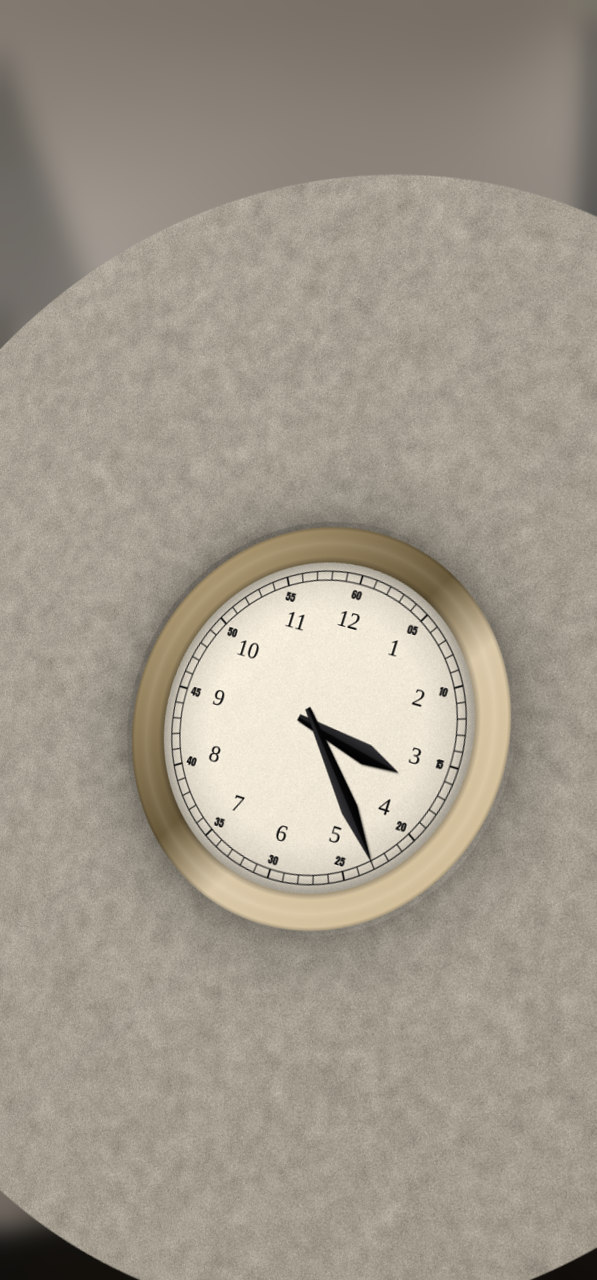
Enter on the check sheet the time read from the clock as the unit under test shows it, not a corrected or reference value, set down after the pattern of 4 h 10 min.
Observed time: 3 h 23 min
